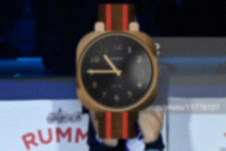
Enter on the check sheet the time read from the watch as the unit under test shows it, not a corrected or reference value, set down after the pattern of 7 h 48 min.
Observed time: 10 h 45 min
